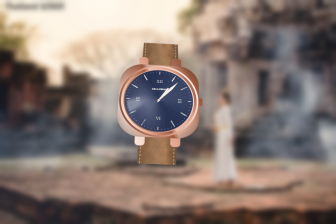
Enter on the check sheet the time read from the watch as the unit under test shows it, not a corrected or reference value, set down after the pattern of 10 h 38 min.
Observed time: 1 h 07 min
